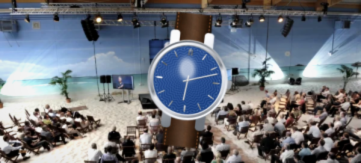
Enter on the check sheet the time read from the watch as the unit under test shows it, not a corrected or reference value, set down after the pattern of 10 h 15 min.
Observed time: 6 h 12 min
